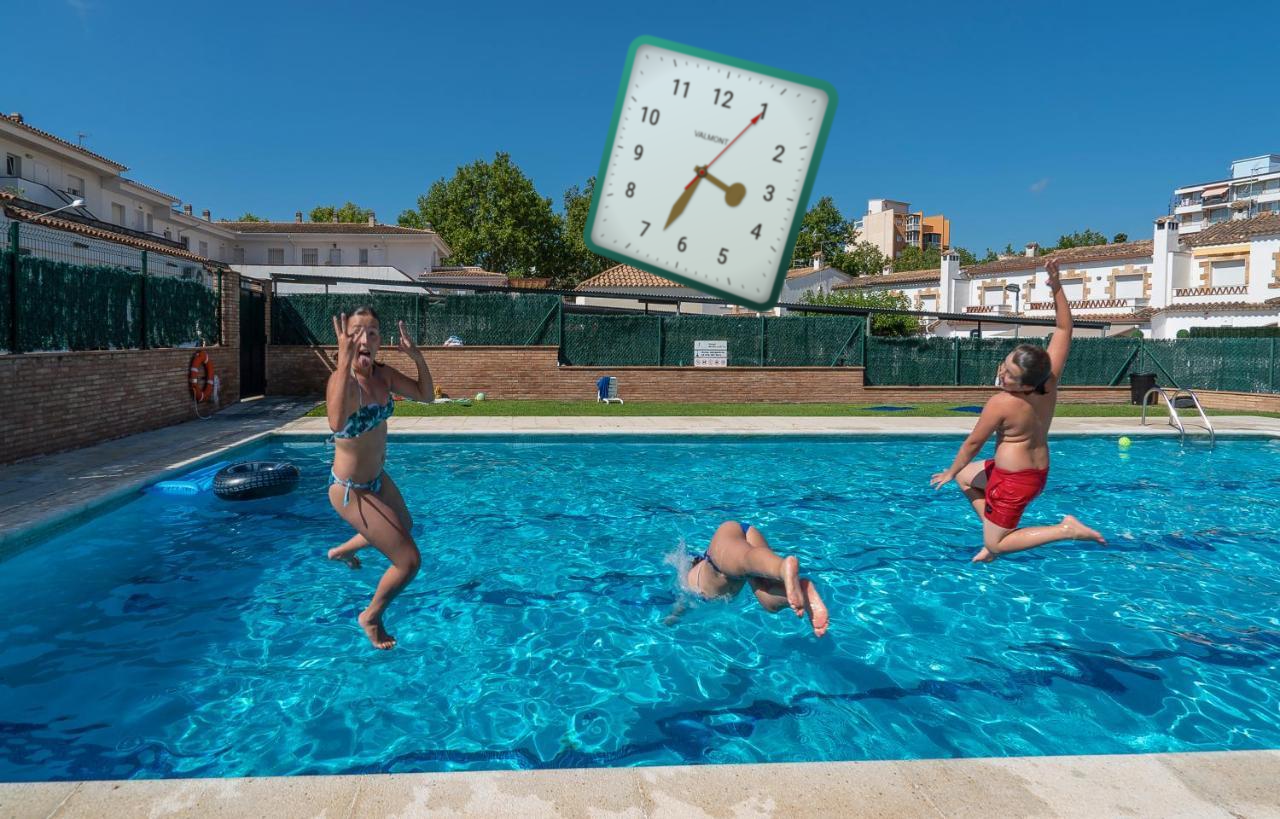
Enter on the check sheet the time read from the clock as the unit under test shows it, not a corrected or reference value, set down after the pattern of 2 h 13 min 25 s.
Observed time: 3 h 33 min 05 s
